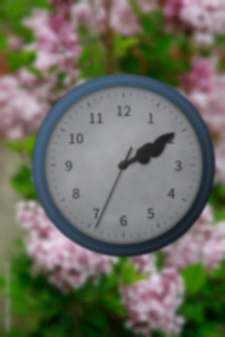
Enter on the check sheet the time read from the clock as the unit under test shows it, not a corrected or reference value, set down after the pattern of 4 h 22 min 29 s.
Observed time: 2 h 09 min 34 s
